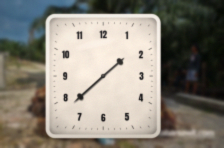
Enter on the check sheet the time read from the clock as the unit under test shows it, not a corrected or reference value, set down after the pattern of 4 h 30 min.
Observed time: 1 h 38 min
